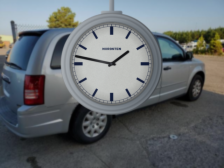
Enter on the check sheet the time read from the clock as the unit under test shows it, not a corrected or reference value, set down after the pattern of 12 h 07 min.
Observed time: 1 h 47 min
